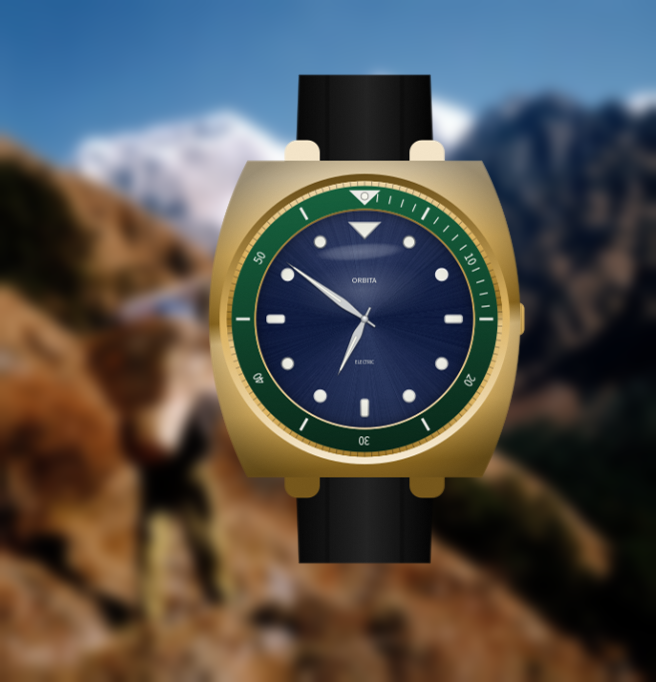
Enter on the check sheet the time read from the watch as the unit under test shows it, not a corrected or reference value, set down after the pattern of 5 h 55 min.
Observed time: 6 h 51 min
